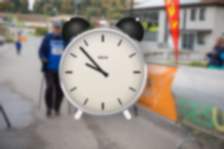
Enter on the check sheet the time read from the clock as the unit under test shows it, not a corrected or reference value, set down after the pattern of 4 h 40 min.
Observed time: 9 h 53 min
